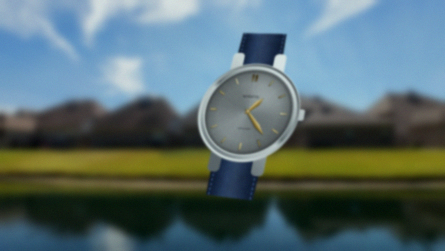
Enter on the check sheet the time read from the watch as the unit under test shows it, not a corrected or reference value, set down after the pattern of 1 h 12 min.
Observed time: 1 h 23 min
